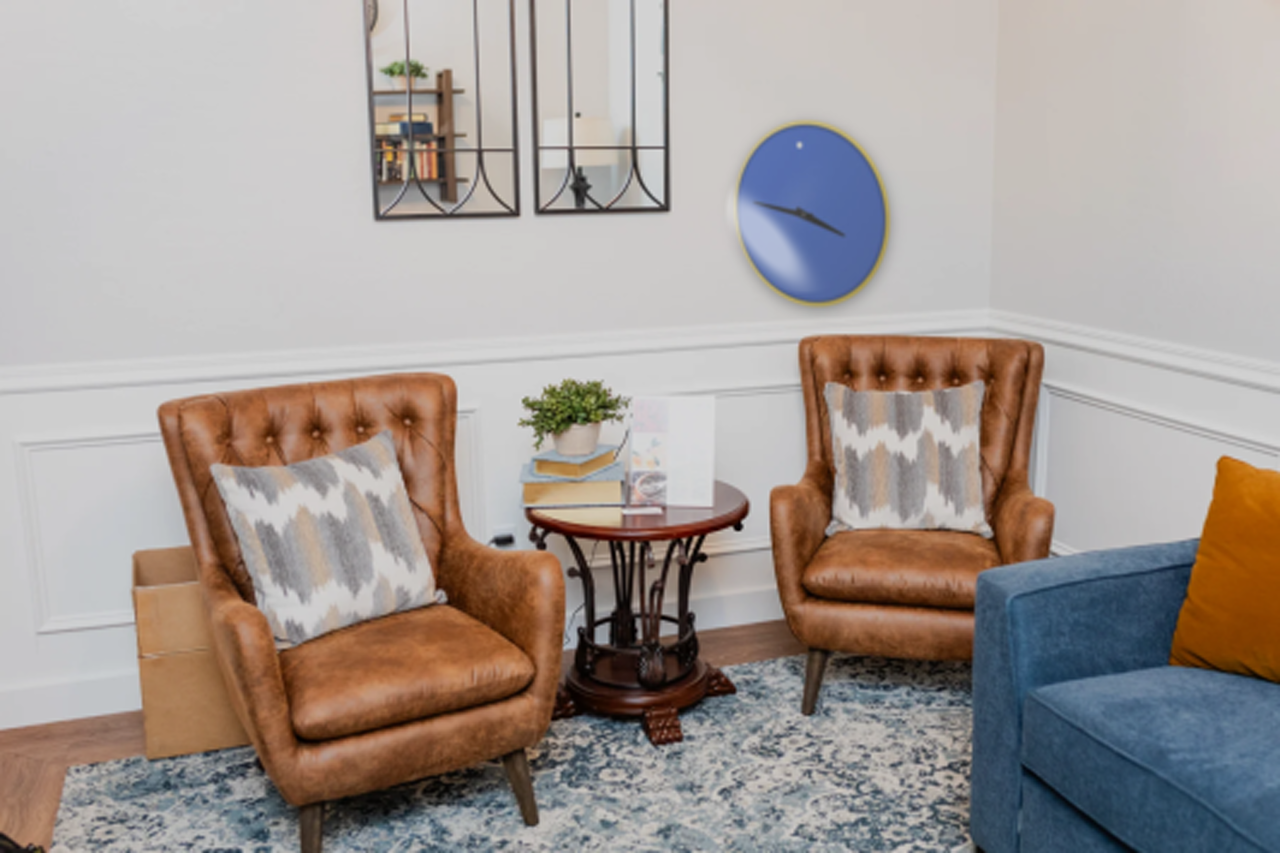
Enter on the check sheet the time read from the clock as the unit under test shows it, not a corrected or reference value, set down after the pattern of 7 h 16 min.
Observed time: 3 h 47 min
